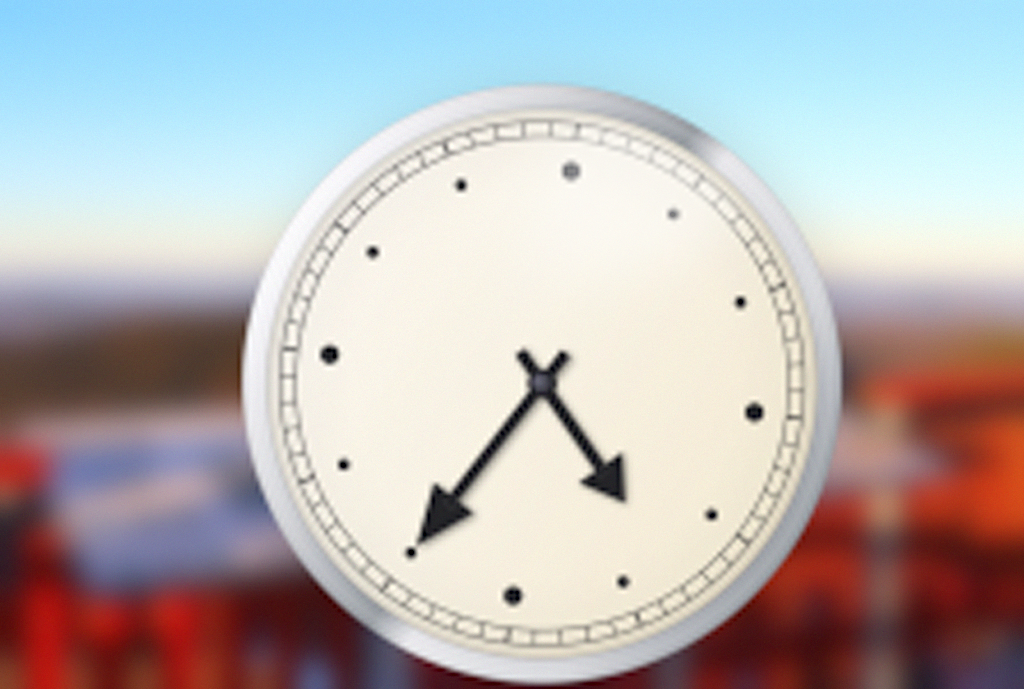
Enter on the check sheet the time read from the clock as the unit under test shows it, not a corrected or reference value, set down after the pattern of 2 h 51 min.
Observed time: 4 h 35 min
